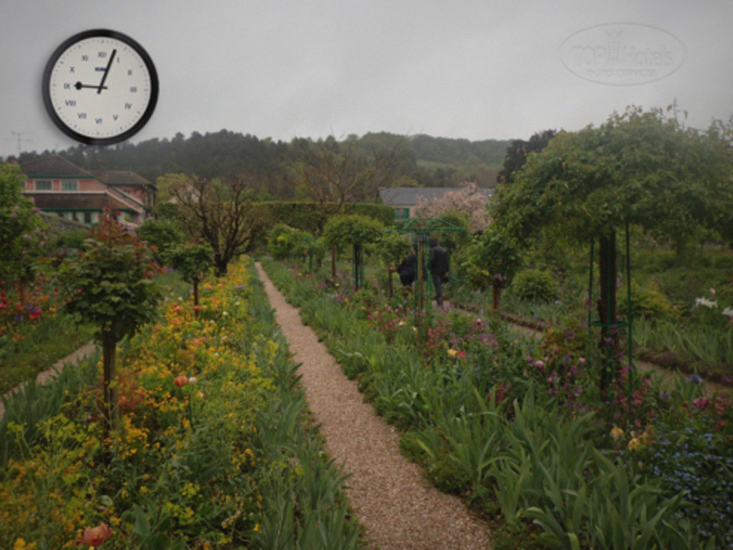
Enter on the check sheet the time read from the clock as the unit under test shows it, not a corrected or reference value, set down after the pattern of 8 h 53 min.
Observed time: 9 h 03 min
